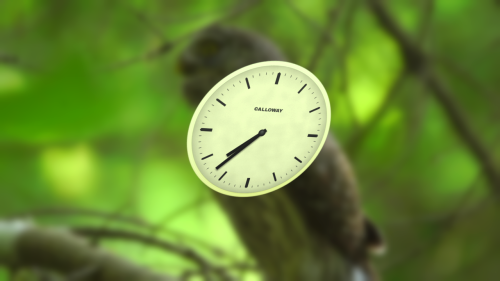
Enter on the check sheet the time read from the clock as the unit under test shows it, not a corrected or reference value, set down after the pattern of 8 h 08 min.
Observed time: 7 h 37 min
